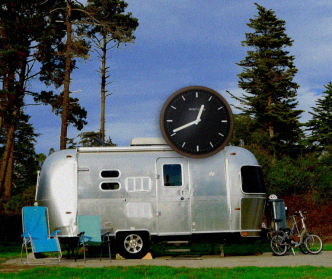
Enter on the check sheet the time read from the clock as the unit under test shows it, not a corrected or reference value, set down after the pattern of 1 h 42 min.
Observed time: 12 h 41 min
